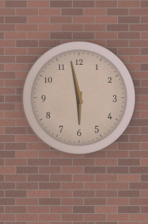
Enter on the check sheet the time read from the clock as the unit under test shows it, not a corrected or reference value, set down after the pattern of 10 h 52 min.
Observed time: 5 h 58 min
